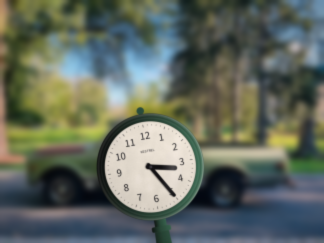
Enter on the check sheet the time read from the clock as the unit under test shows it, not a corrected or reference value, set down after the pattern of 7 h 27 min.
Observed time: 3 h 25 min
